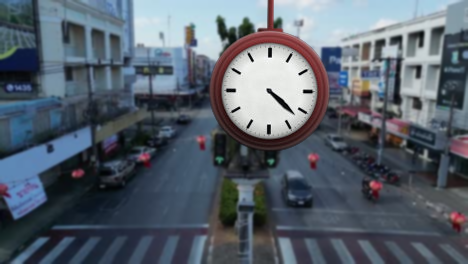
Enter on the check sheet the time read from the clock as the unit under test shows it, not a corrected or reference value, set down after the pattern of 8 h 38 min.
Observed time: 4 h 22 min
